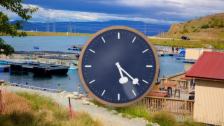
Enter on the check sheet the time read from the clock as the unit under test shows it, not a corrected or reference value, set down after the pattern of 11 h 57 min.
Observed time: 5 h 22 min
